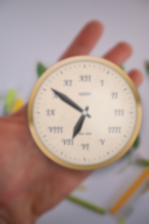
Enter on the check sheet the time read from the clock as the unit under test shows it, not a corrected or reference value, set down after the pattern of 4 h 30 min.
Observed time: 6 h 51 min
